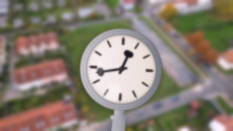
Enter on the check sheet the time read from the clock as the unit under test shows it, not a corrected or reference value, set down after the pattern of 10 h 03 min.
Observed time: 12 h 43 min
